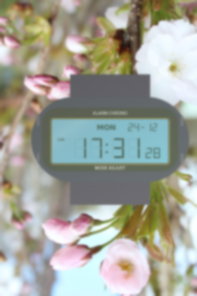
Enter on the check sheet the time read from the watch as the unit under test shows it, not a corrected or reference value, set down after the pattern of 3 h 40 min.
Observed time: 17 h 31 min
